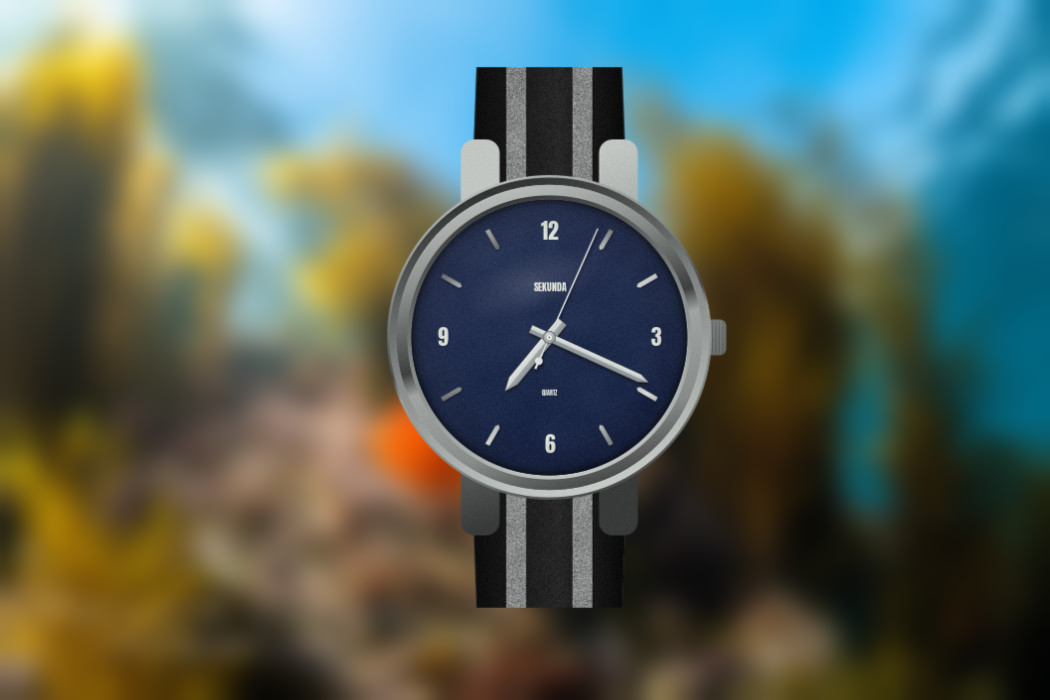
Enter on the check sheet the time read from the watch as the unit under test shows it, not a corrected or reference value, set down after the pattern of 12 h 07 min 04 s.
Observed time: 7 h 19 min 04 s
